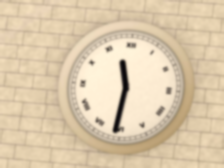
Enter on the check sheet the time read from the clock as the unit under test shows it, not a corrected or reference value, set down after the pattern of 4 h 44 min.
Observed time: 11 h 31 min
